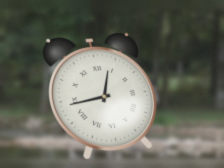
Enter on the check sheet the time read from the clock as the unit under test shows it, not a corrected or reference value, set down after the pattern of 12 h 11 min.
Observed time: 12 h 44 min
